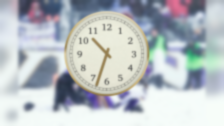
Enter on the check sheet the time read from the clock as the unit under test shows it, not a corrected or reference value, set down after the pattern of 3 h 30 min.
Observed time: 10 h 33 min
